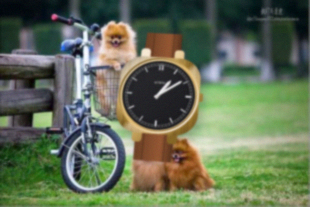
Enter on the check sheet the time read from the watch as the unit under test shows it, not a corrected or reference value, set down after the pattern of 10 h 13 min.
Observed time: 1 h 09 min
